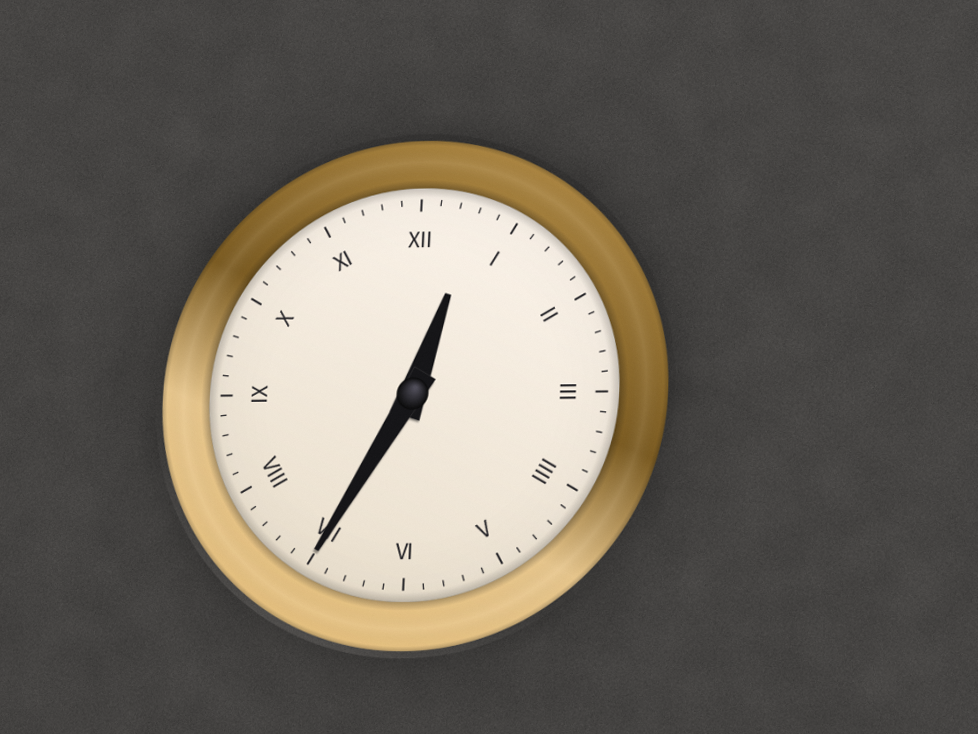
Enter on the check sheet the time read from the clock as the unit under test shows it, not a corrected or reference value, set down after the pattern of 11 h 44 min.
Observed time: 12 h 35 min
